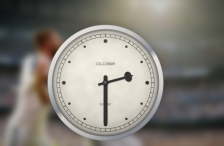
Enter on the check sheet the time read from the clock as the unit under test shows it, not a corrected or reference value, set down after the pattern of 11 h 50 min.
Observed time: 2 h 30 min
